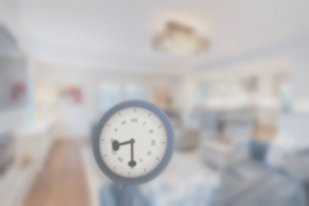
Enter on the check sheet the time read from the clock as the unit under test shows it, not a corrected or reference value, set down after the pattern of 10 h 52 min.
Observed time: 8 h 29 min
